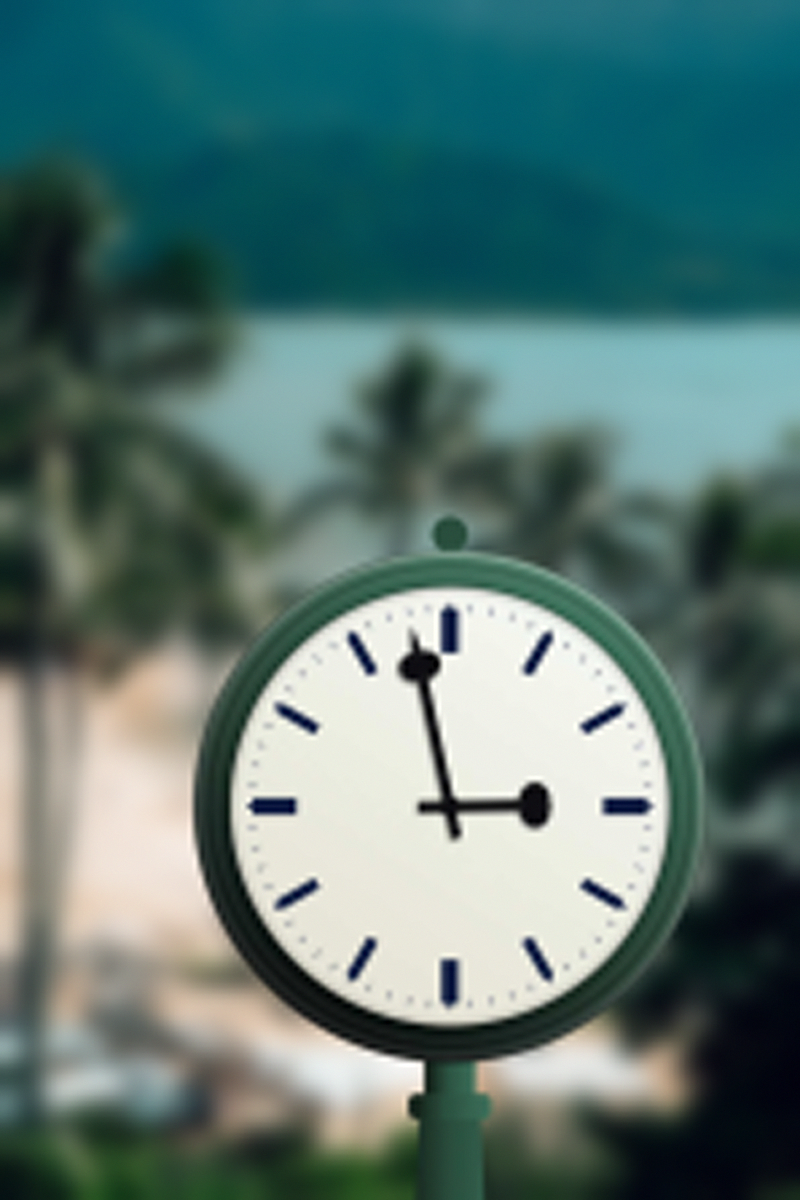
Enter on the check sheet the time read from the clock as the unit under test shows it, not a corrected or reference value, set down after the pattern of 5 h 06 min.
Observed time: 2 h 58 min
